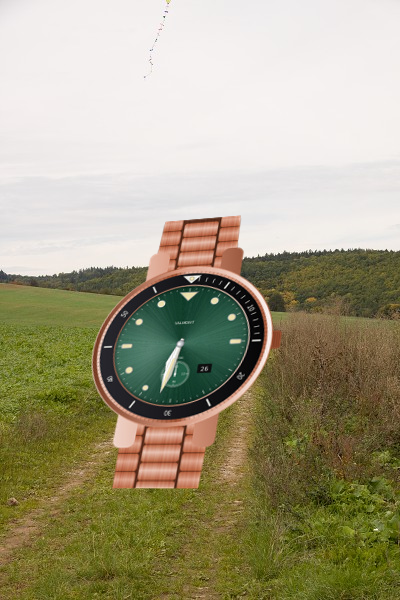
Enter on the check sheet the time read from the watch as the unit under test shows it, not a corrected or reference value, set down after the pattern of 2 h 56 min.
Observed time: 6 h 32 min
